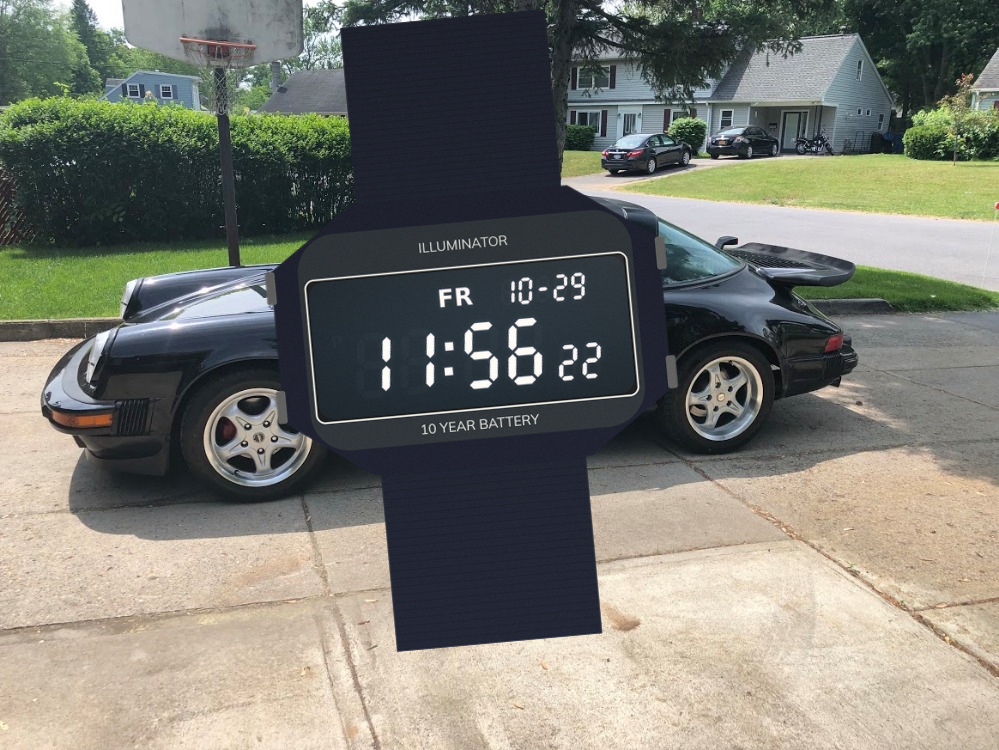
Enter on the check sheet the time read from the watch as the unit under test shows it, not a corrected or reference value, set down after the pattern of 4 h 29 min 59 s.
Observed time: 11 h 56 min 22 s
